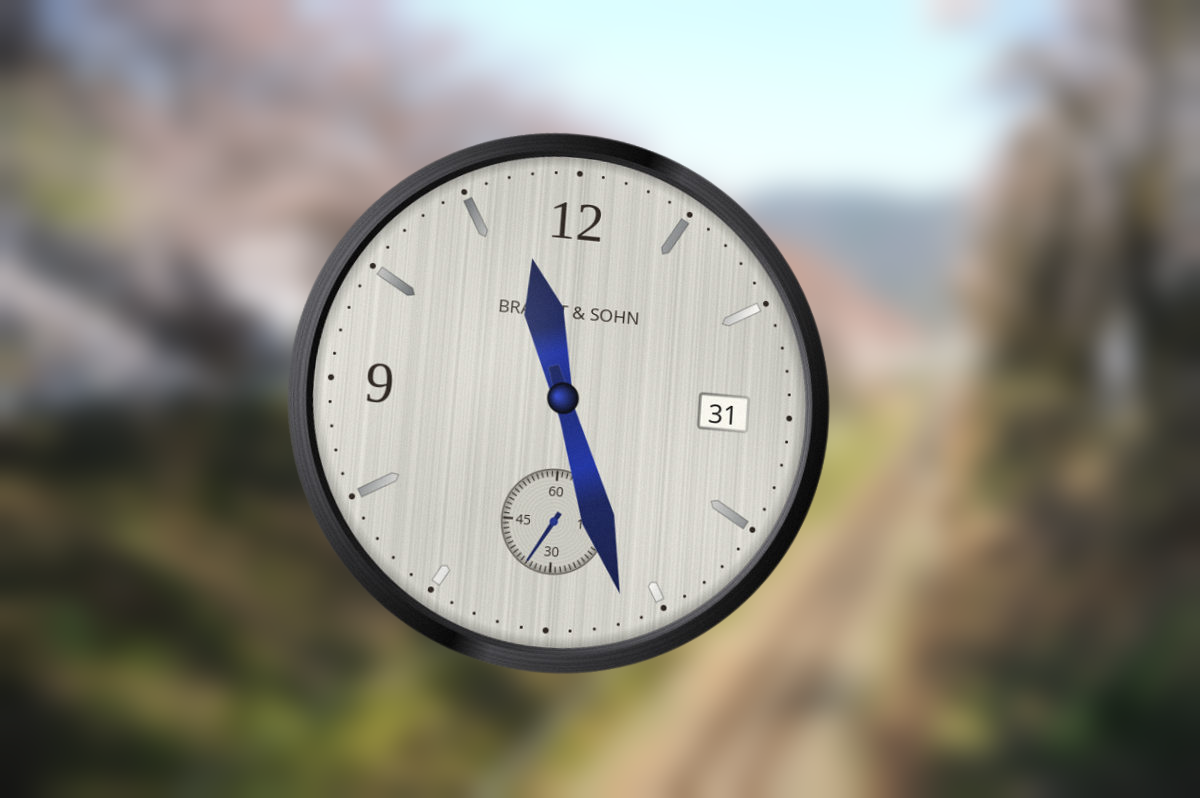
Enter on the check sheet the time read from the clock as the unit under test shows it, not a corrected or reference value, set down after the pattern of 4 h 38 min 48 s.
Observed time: 11 h 26 min 35 s
